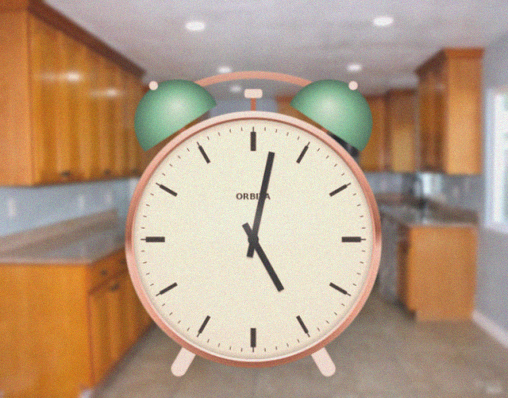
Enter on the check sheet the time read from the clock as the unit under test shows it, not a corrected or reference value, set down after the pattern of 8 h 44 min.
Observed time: 5 h 02 min
